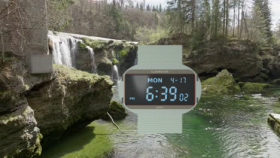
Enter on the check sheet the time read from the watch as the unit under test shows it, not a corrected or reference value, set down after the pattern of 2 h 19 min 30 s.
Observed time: 6 h 39 min 02 s
